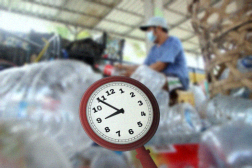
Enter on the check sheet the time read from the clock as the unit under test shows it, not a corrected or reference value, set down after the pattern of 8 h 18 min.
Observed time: 8 h 54 min
